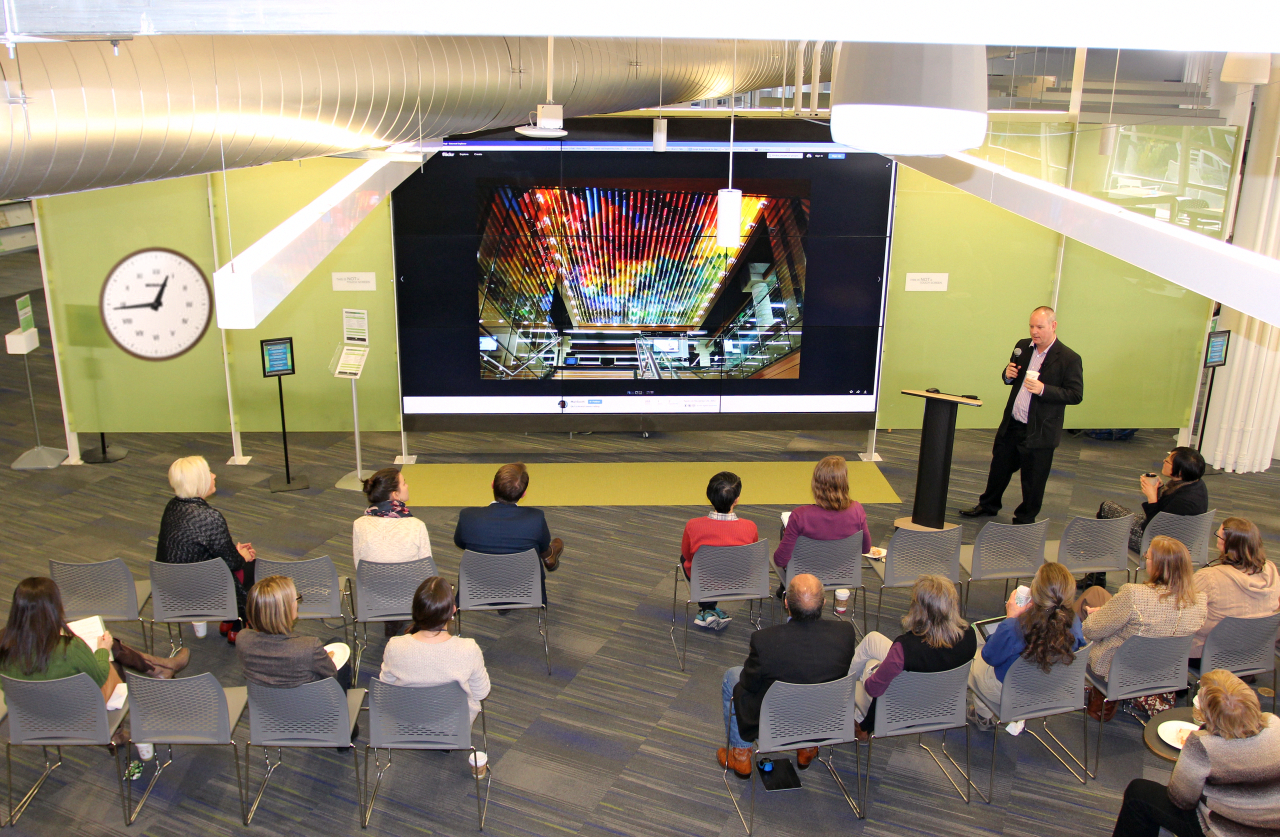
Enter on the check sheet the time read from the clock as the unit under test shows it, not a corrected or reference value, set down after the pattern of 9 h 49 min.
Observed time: 12 h 44 min
